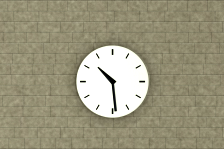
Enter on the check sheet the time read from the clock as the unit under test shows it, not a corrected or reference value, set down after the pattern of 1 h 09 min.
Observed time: 10 h 29 min
